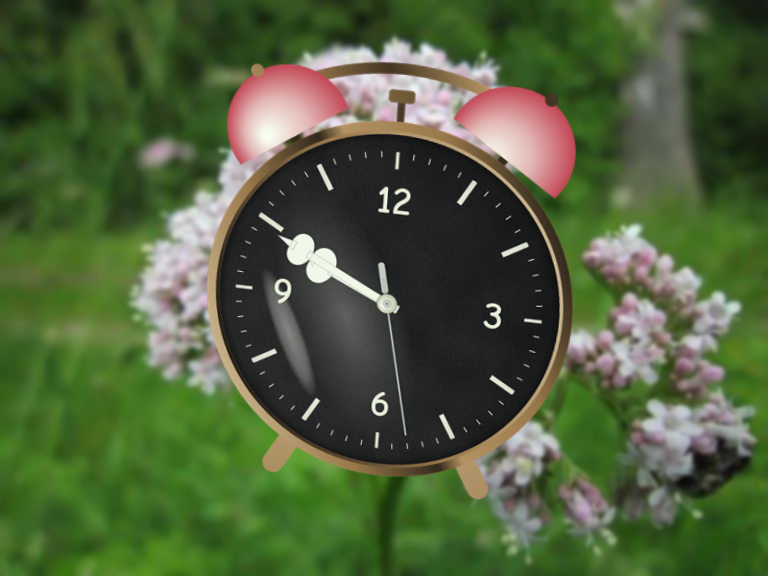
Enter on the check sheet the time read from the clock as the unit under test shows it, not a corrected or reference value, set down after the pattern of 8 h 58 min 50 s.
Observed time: 9 h 49 min 28 s
